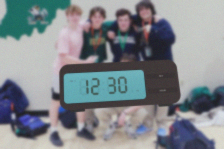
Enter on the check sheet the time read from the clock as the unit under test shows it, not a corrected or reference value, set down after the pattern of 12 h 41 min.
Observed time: 12 h 30 min
